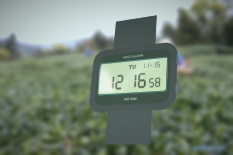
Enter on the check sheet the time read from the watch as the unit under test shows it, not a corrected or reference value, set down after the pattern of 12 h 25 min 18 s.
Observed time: 12 h 16 min 58 s
